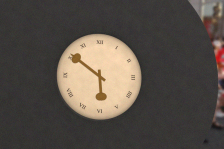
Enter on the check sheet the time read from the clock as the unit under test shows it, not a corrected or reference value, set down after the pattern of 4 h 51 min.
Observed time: 5 h 51 min
